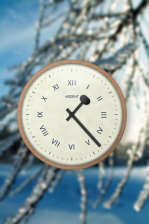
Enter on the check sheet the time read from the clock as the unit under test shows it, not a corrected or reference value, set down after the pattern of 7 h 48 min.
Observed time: 1 h 23 min
